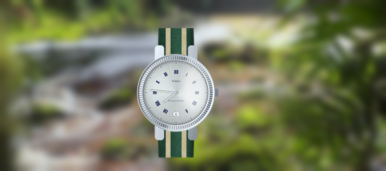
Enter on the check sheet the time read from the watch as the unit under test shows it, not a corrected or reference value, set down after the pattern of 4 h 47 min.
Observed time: 7 h 46 min
